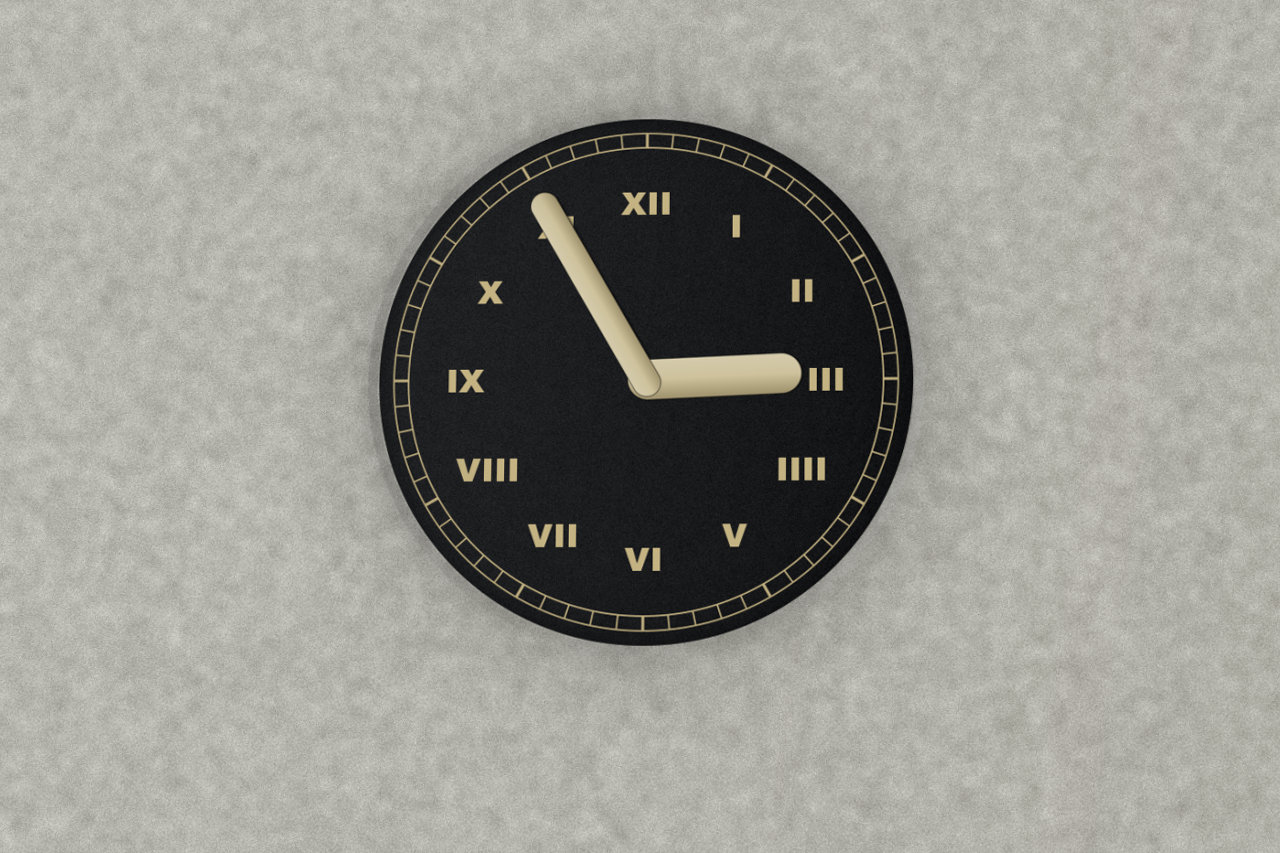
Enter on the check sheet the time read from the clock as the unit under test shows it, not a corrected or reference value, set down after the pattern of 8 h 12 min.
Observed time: 2 h 55 min
